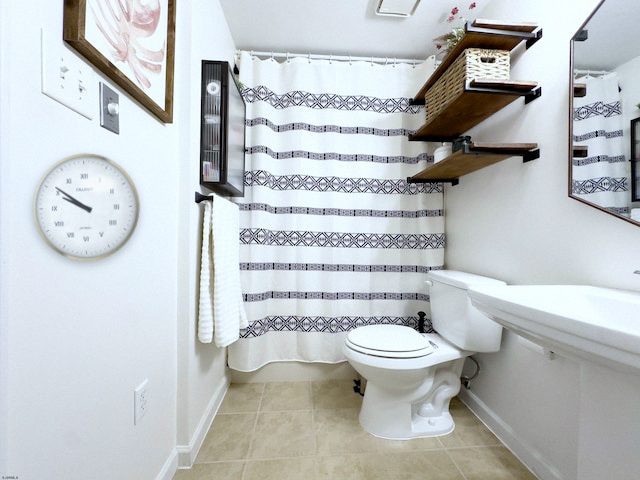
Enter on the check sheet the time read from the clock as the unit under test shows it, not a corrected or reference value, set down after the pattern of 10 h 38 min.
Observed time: 9 h 51 min
